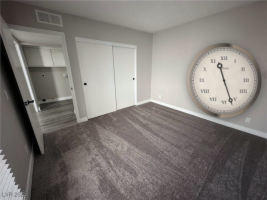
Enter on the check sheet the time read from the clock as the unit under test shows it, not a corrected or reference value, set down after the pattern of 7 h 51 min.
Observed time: 11 h 27 min
